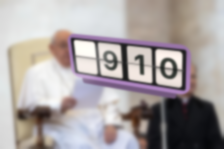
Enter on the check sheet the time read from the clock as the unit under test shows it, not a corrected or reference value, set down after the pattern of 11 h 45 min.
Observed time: 9 h 10 min
